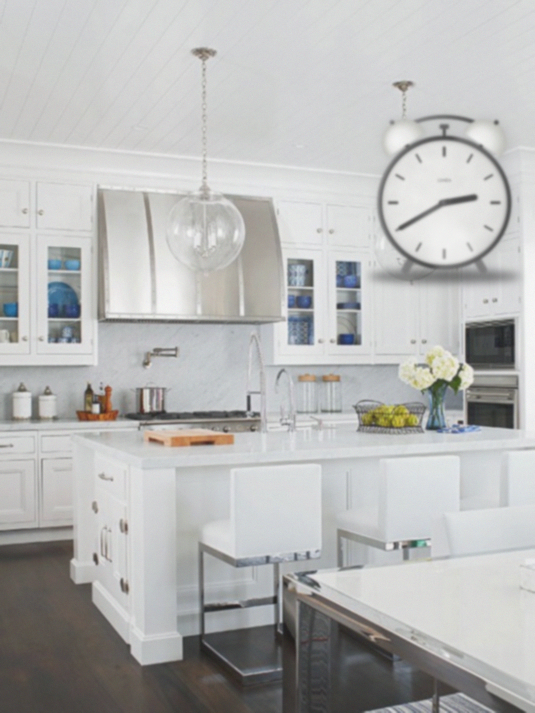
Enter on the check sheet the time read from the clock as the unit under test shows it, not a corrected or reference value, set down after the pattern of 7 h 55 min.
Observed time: 2 h 40 min
